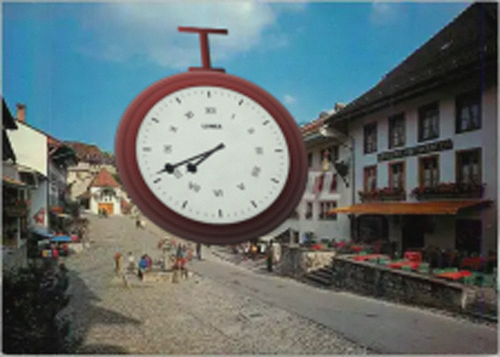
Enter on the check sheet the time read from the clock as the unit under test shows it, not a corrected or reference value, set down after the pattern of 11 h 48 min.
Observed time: 7 h 41 min
